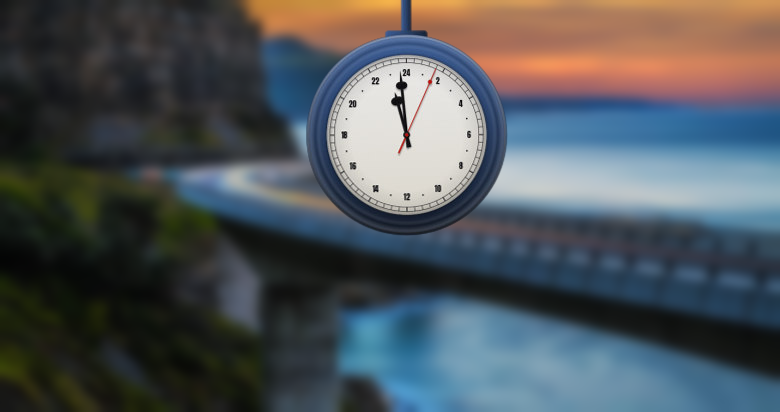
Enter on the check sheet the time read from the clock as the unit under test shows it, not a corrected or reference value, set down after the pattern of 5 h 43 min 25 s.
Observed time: 22 h 59 min 04 s
